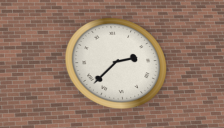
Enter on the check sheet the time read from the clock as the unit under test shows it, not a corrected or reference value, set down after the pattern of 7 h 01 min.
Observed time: 2 h 38 min
